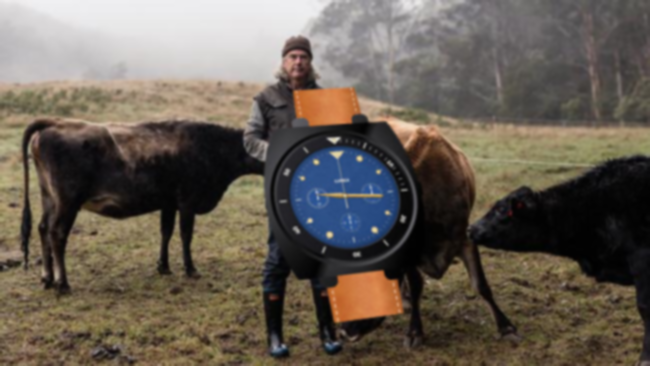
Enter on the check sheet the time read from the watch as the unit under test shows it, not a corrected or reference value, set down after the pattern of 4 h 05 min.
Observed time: 9 h 16 min
